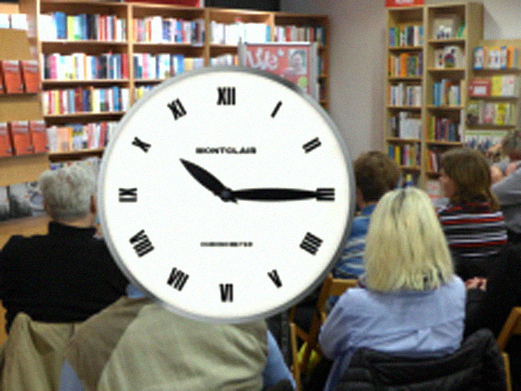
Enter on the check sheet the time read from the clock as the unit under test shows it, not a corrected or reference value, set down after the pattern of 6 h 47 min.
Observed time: 10 h 15 min
